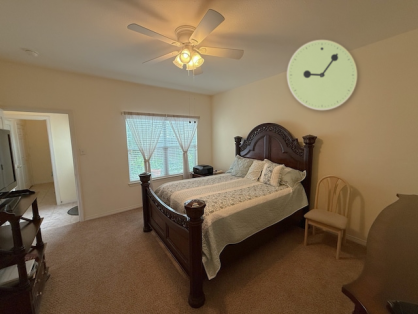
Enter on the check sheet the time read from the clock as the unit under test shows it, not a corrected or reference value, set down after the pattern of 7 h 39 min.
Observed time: 9 h 06 min
